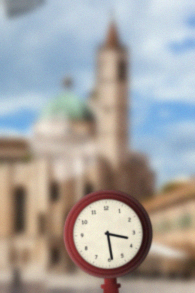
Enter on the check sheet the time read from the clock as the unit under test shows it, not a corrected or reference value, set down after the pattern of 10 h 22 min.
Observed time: 3 h 29 min
